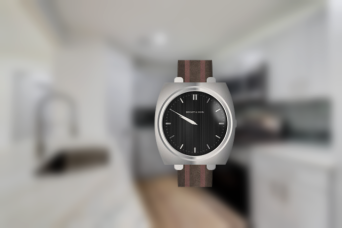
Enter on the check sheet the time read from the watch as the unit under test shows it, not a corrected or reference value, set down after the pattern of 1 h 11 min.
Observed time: 9 h 50 min
